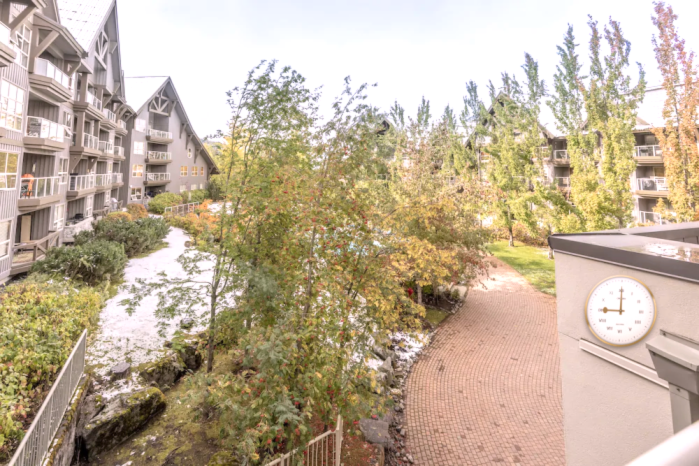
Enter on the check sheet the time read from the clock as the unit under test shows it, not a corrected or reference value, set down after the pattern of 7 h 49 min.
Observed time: 9 h 00 min
